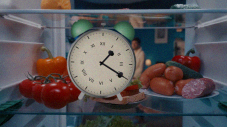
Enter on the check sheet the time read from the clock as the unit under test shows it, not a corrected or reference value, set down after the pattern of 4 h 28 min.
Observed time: 1 h 20 min
